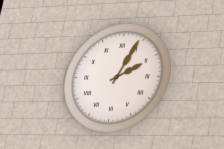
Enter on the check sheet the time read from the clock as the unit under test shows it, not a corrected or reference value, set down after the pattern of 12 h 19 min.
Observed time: 2 h 04 min
